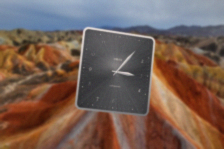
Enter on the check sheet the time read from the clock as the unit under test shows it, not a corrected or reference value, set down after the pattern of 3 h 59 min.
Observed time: 3 h 06 min
